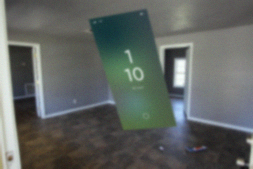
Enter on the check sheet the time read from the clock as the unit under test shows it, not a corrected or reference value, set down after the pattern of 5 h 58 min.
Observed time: 1 h 10 min
